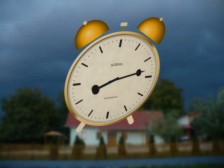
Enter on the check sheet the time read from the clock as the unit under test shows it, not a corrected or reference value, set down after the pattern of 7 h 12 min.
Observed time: 8 h 13 min
